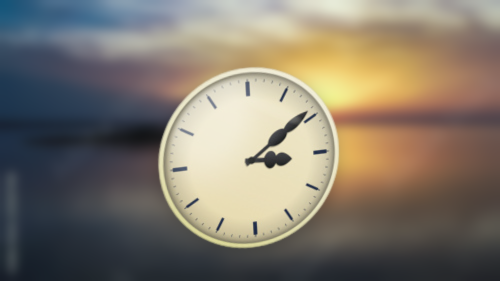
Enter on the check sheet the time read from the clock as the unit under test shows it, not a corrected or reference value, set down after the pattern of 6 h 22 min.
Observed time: 3 h 09 min
